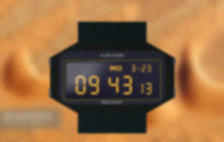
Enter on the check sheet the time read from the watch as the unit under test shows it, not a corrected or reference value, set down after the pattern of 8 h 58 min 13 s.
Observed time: 9 h 43 min 13 s
